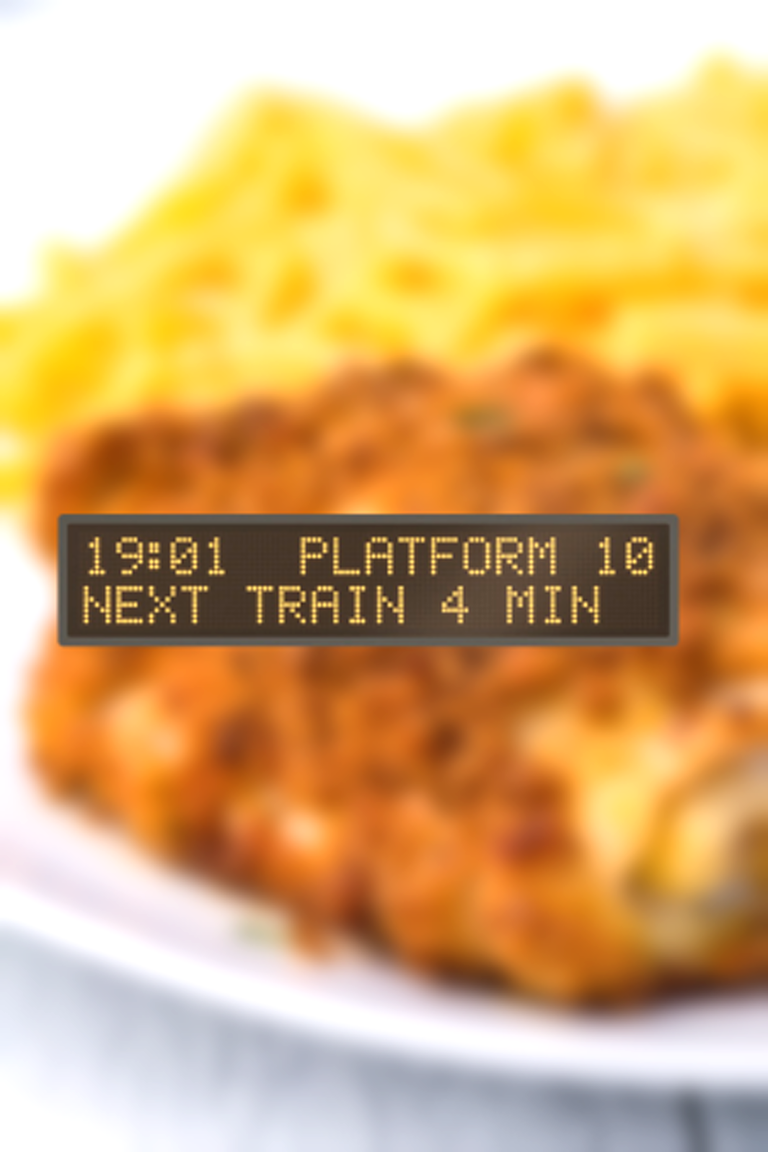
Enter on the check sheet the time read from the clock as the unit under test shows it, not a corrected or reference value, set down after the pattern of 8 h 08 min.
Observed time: 19 h 01 min
